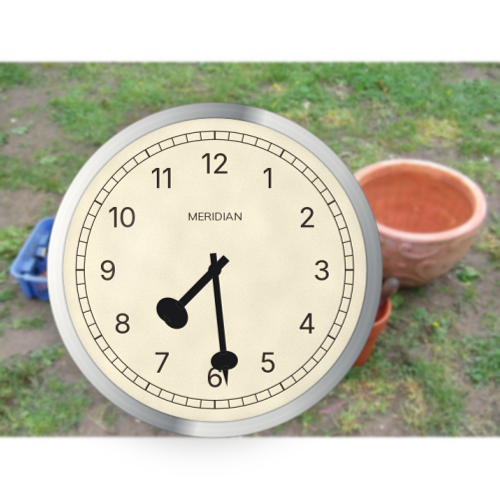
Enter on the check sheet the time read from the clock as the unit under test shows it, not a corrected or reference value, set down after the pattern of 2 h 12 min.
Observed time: 7 h 29 min
